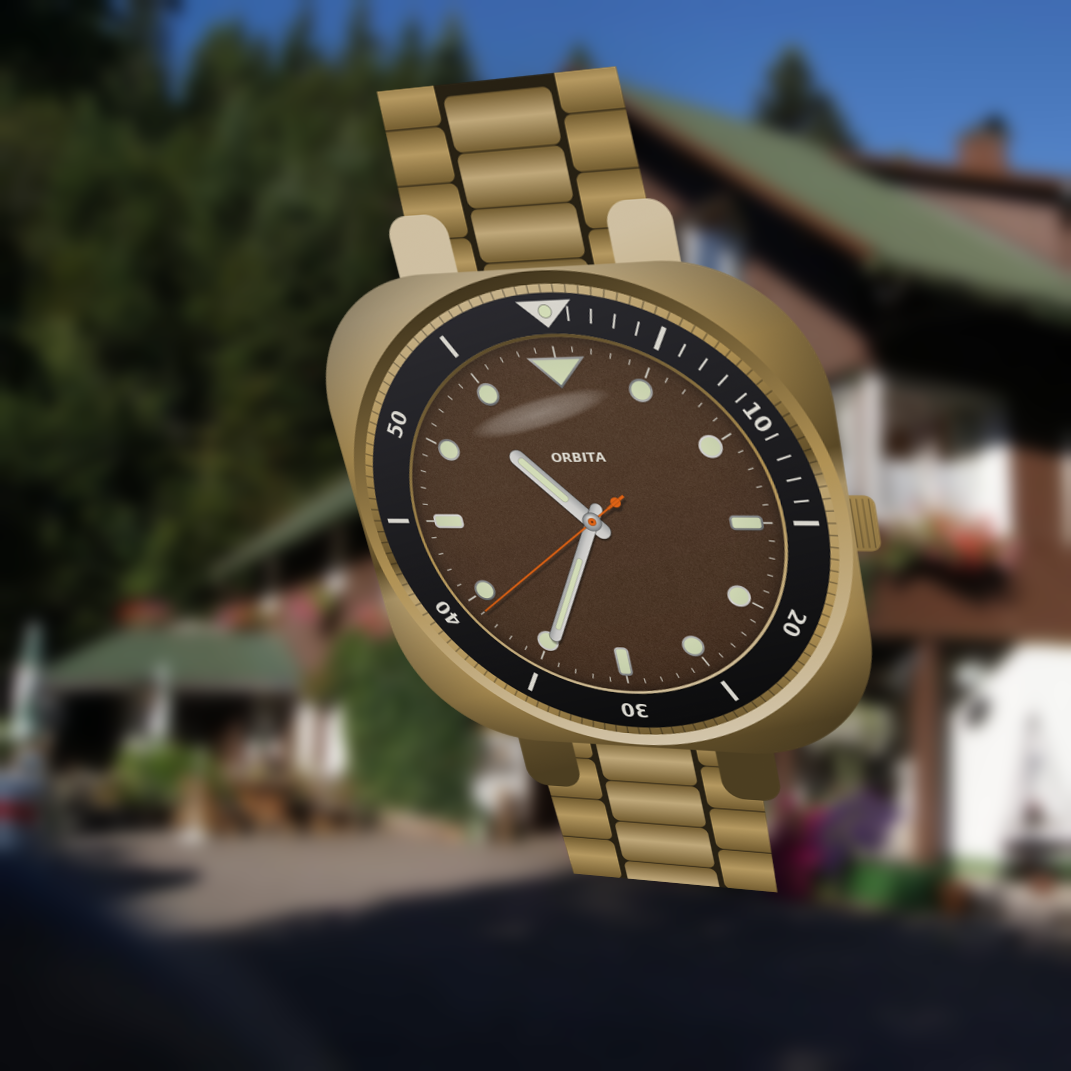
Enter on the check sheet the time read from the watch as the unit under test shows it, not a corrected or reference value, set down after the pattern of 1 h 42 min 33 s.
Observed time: 10 h 34 min 39 s
